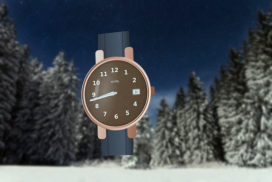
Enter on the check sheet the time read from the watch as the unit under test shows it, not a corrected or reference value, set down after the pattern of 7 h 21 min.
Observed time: 8 h 43 min
